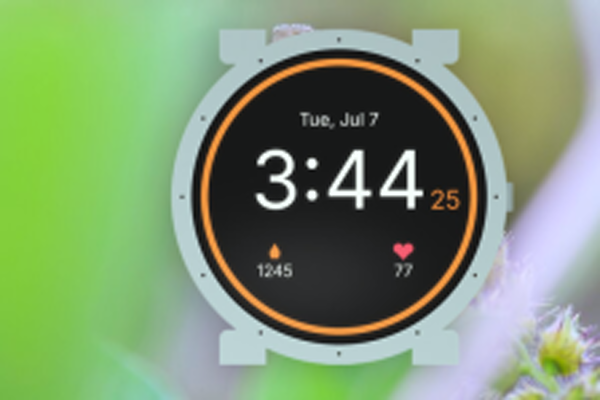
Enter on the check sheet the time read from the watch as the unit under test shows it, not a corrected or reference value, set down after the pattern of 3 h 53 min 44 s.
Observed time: 3 h 44 min 25 s
